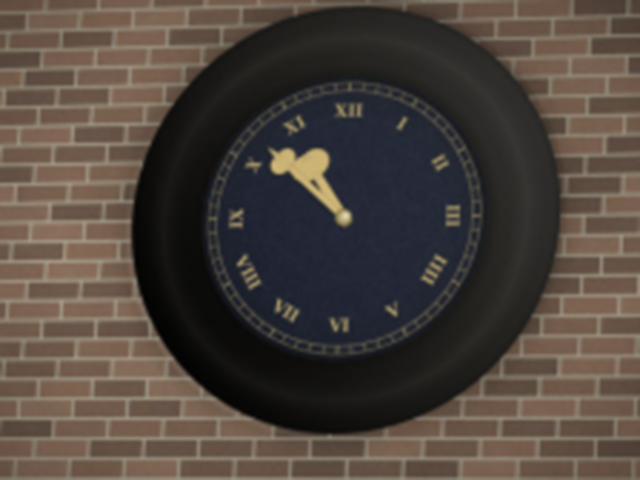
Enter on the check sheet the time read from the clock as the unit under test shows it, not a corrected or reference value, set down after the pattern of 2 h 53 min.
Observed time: 10 h 52 min
